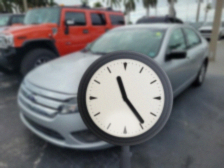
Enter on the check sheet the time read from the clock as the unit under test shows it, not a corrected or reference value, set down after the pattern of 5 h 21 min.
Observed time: 11 h 24 min
